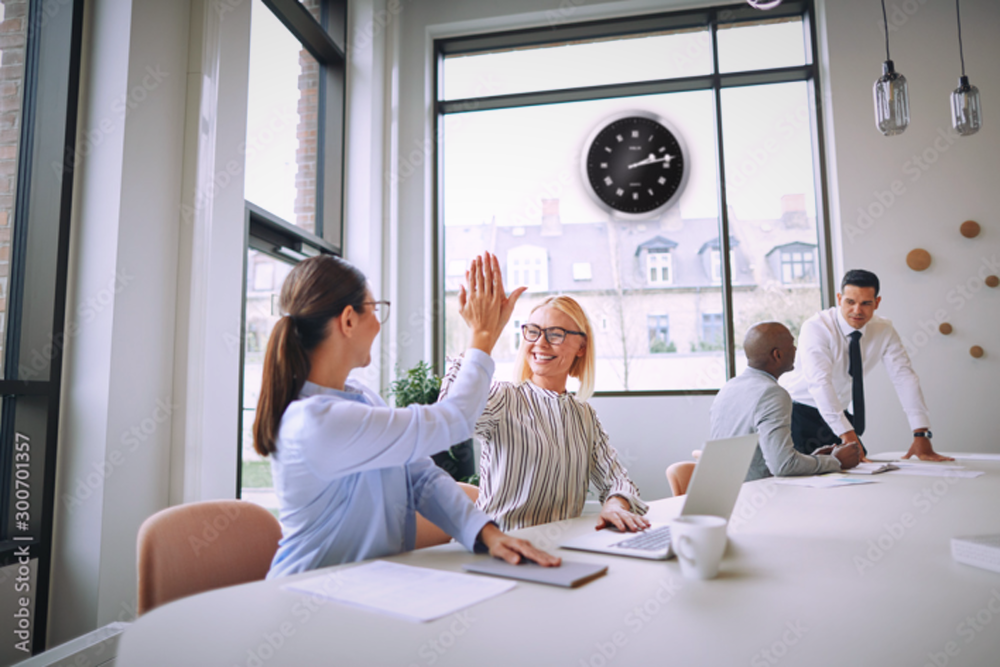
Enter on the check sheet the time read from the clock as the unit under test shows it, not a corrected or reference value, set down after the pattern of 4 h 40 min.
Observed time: 2 h 13 min
